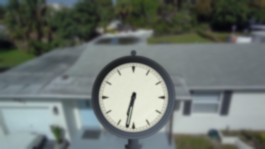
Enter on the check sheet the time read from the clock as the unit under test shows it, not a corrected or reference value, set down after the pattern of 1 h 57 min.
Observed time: 6 h 32 min
